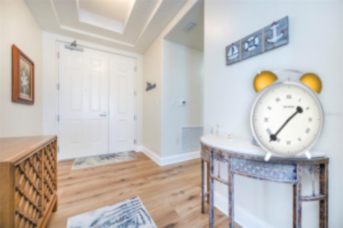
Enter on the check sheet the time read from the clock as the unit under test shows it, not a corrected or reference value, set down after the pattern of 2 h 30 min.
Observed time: 1 h 37 min
